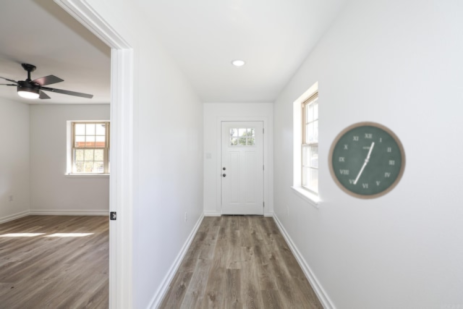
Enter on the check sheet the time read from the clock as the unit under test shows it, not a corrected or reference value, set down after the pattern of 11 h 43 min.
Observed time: 12 h 34 min
